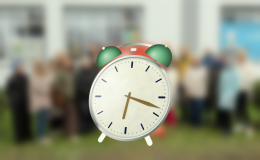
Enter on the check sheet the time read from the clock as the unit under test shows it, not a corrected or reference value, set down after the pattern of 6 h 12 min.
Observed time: 6 h 18 min
